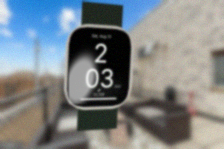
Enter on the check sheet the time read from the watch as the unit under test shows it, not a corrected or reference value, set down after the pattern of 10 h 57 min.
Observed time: 2 h 03 min
